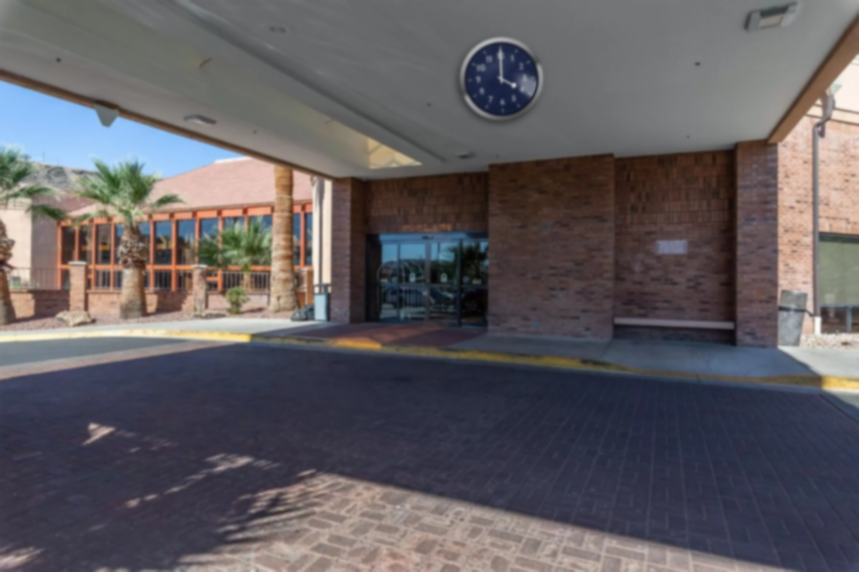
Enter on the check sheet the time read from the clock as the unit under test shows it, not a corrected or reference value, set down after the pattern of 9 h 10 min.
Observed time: 4 h 00 min
